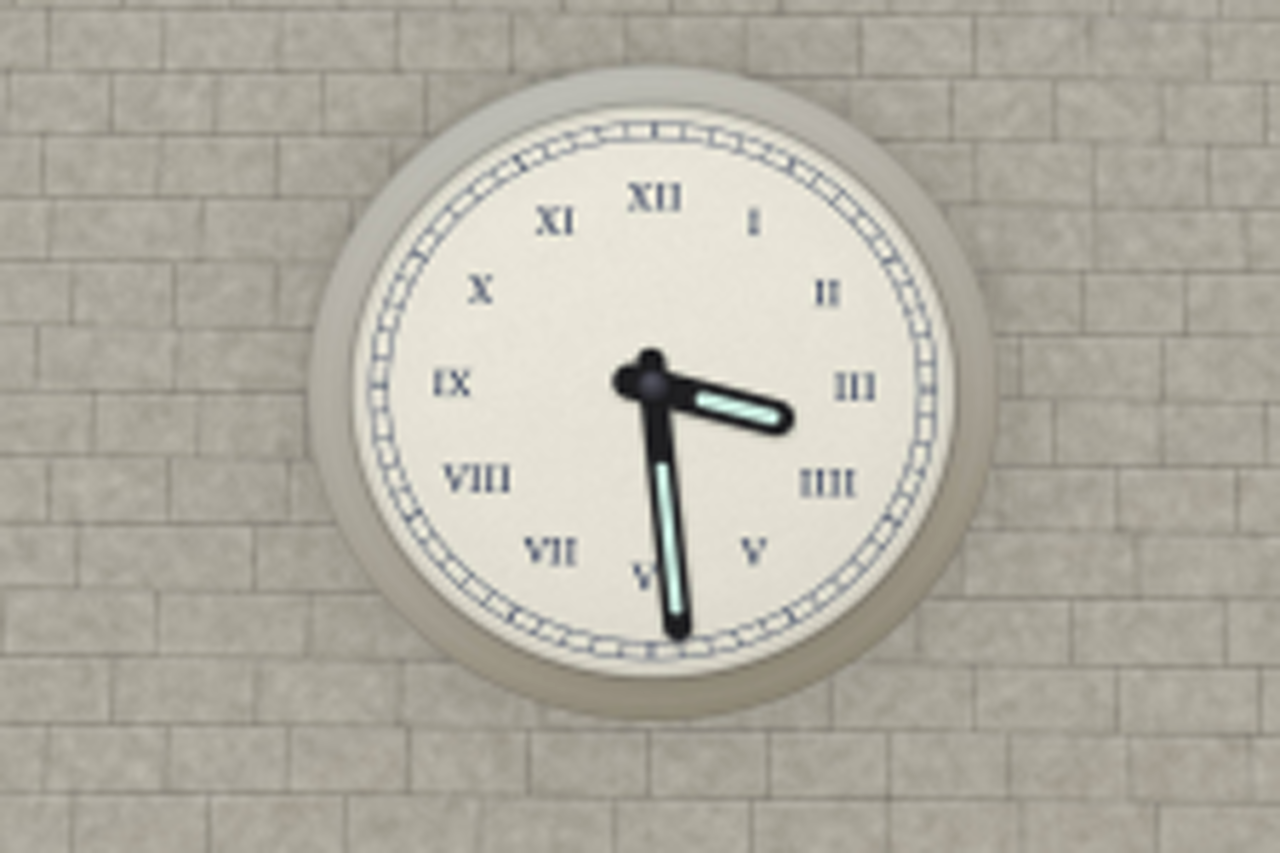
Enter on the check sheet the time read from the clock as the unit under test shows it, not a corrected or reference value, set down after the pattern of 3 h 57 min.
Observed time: 3 h 29 min
